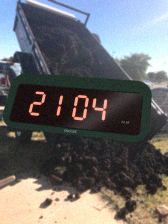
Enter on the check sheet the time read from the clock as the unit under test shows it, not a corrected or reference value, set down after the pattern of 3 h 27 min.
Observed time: 21 h 04 min
